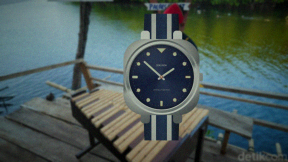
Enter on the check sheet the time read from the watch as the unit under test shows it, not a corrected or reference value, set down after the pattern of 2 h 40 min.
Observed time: 1 h 52 min
